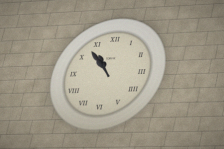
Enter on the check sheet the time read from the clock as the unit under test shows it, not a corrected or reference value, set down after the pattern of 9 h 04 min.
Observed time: 10 h 53 min
